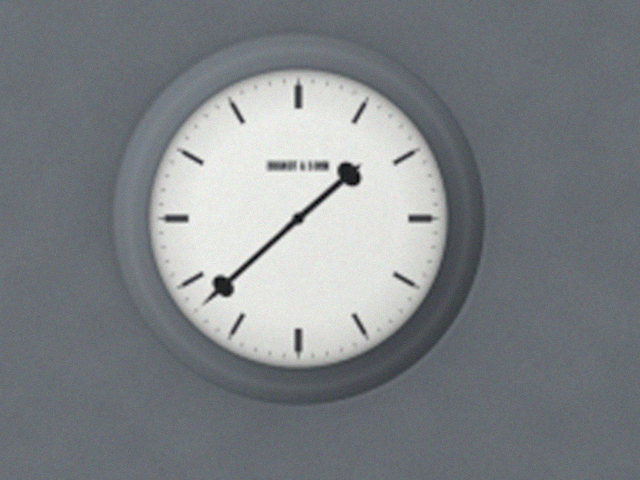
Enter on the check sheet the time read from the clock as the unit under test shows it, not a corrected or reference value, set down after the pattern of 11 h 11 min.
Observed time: 1 h 38 min
